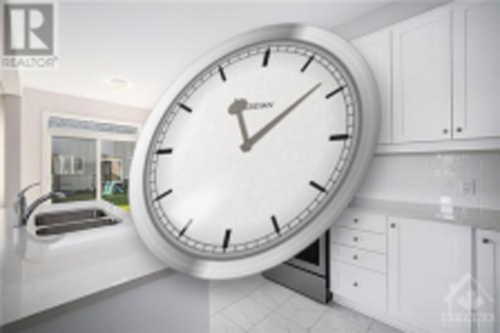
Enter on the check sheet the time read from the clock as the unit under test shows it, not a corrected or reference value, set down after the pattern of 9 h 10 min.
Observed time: 11 h 08 min
